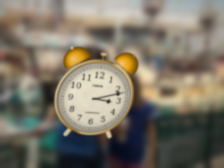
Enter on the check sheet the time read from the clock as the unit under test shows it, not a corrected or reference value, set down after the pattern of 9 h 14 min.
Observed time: 3 h 12 min
